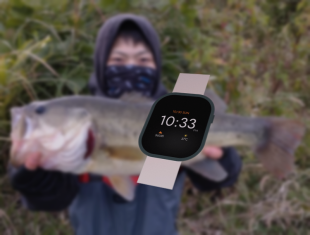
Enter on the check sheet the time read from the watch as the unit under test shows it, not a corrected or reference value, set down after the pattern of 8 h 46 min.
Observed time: 10 h 33 min
